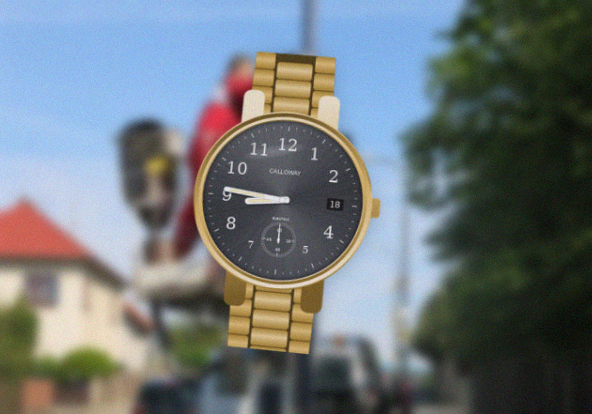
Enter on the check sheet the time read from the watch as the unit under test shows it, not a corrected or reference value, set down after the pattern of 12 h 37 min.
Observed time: 8 h 46 min
